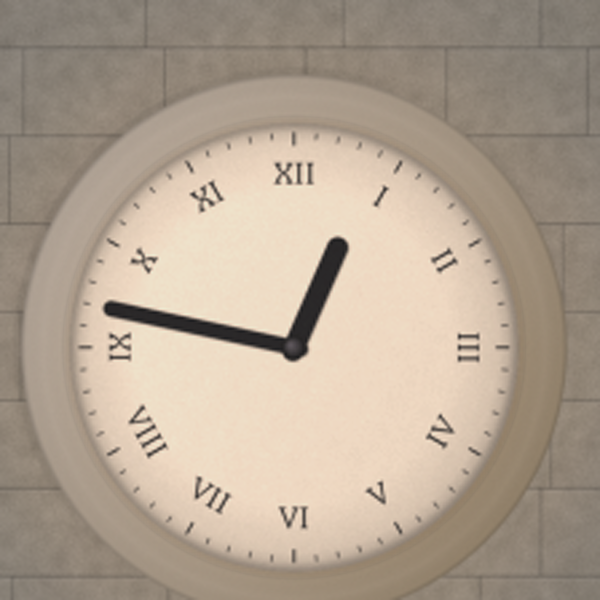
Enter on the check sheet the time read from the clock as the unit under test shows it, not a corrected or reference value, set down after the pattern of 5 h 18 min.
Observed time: 12 h 47 min
